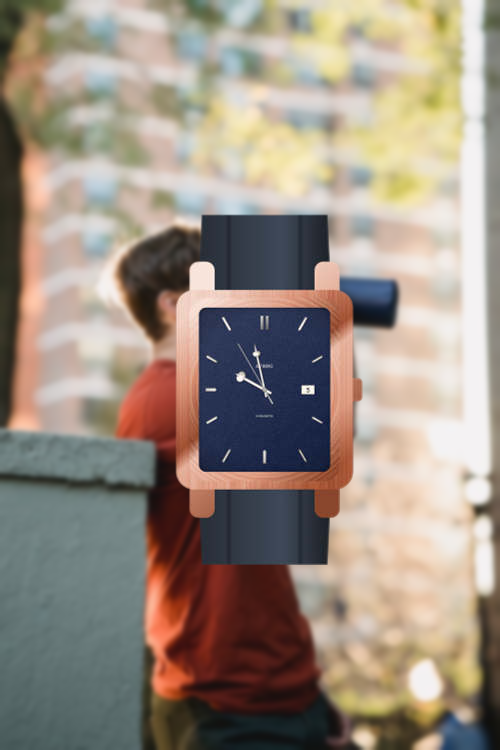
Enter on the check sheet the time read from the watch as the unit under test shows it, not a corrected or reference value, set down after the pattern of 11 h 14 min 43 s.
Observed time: 9 h 57 min 55 s
